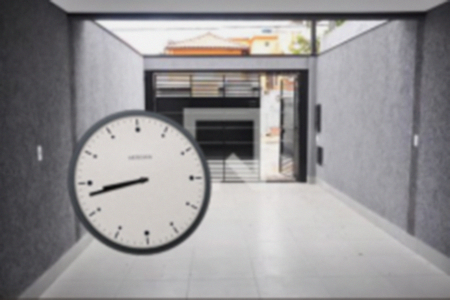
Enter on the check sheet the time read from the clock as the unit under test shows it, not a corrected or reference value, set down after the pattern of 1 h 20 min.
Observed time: 8 h 43 min
